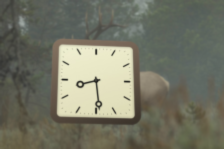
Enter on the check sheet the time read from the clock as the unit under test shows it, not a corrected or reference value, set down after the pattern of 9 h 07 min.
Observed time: 8 h 29 min
